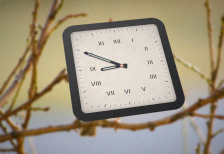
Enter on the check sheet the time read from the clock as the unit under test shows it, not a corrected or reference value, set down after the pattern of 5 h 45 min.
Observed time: 8 h 50 min
